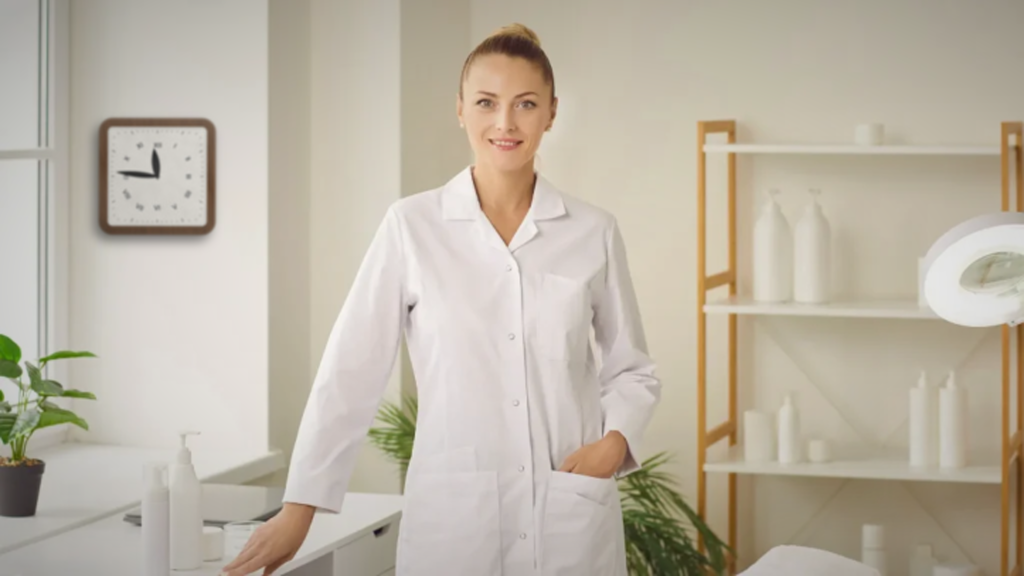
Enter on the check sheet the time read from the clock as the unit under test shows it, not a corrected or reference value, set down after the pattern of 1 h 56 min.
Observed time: 11 h 46 min
